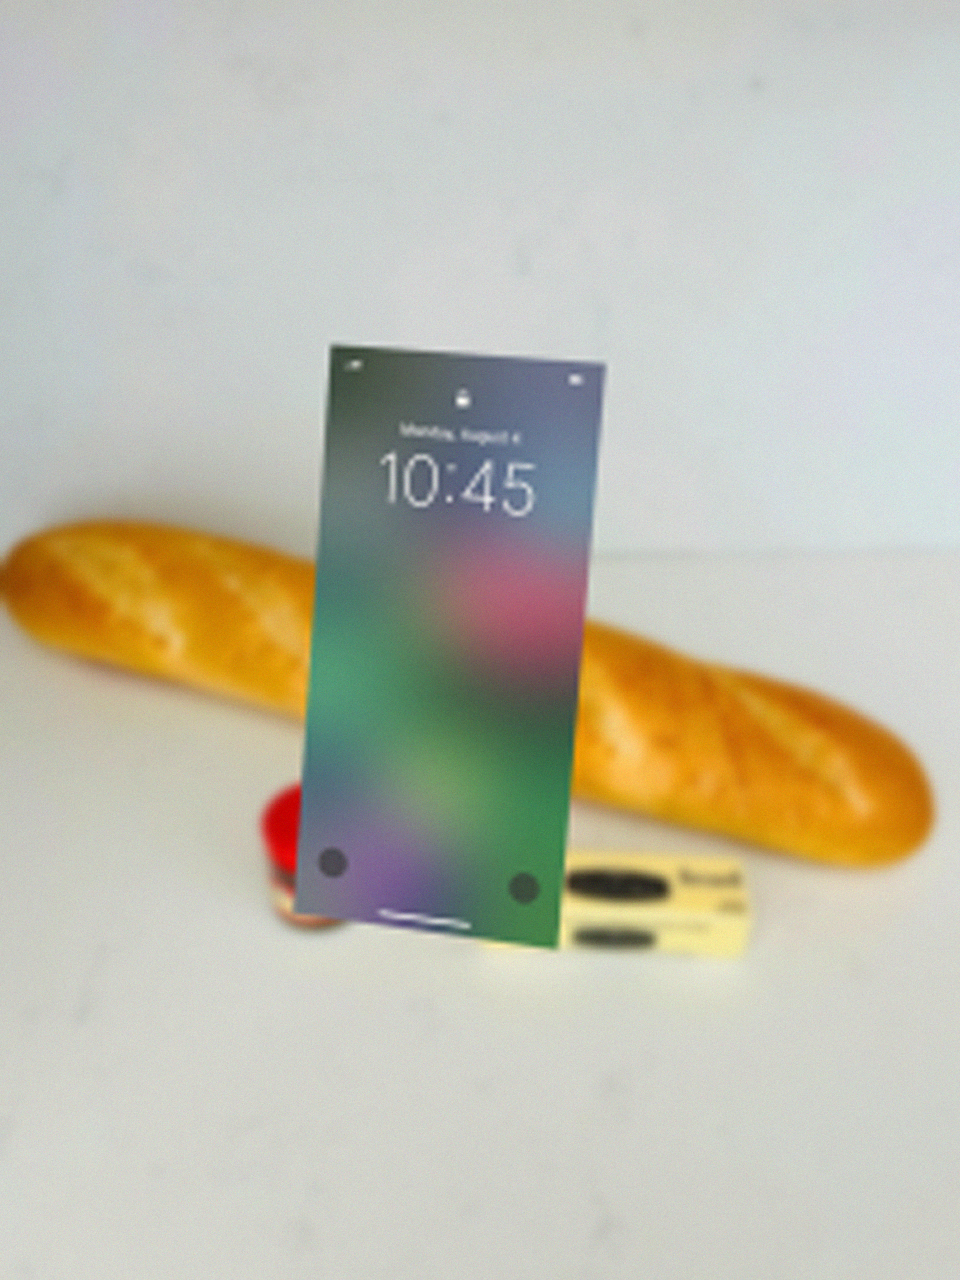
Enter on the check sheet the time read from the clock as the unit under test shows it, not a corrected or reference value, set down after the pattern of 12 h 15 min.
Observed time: 10 h 45 min
